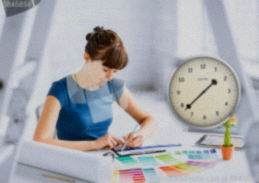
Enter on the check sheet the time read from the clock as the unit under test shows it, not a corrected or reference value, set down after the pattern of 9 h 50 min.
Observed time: 1 h 38 min
